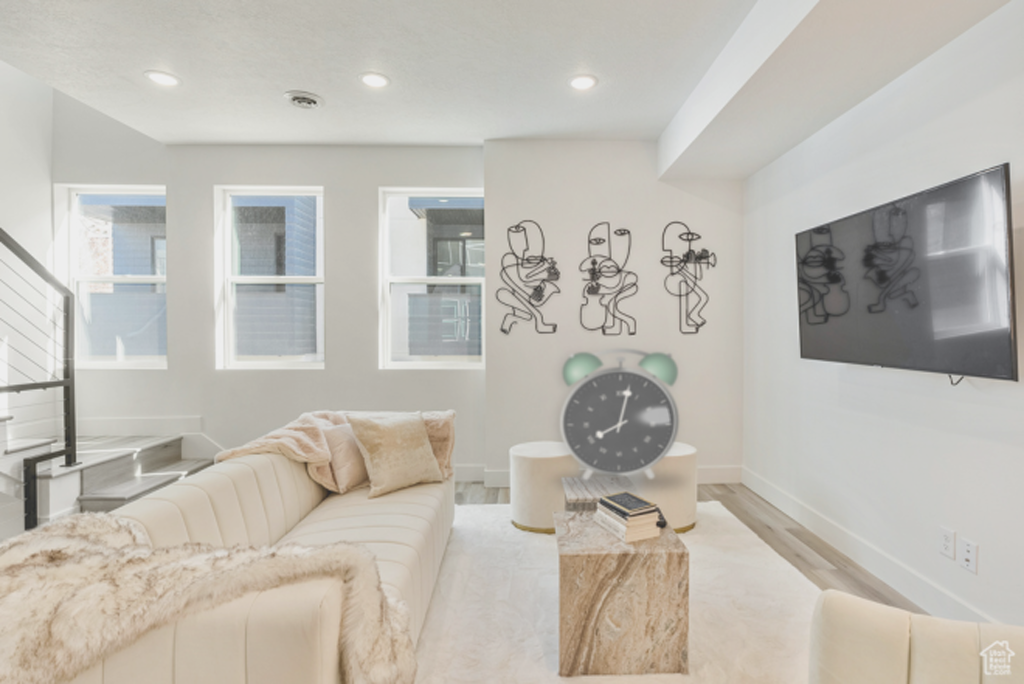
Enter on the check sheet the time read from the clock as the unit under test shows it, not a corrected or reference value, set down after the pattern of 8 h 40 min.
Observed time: 8 h 02 min
